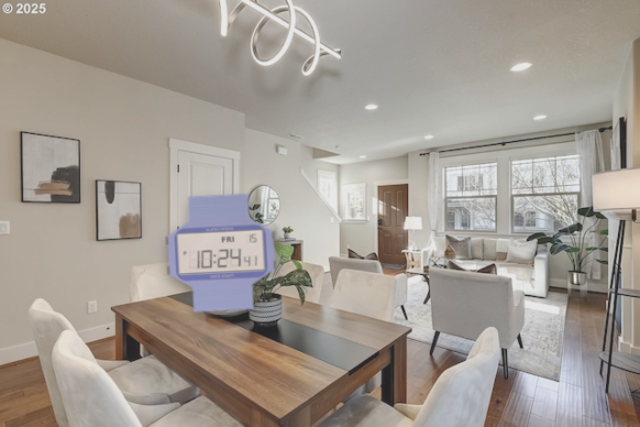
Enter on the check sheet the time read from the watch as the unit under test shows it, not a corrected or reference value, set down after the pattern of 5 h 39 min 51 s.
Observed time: 10 h 24 min 41 s
